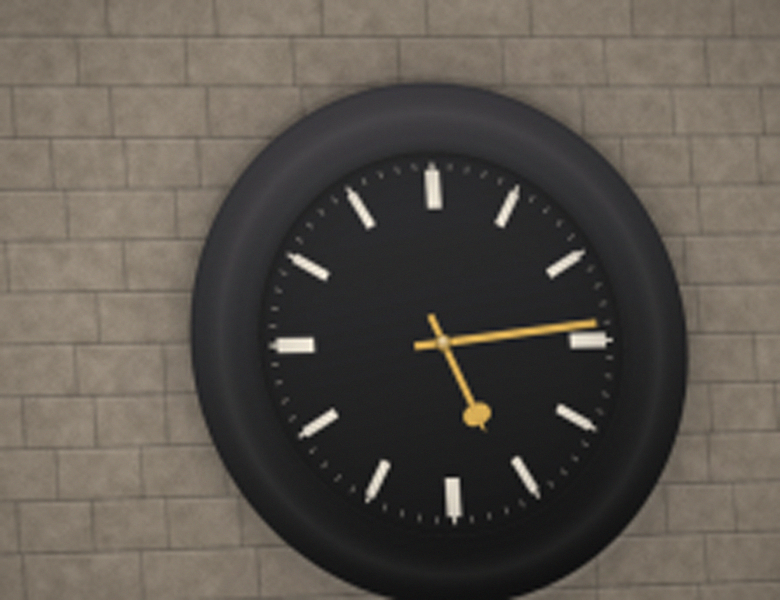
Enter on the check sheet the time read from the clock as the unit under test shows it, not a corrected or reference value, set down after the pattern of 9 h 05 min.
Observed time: 5 h 14 min
